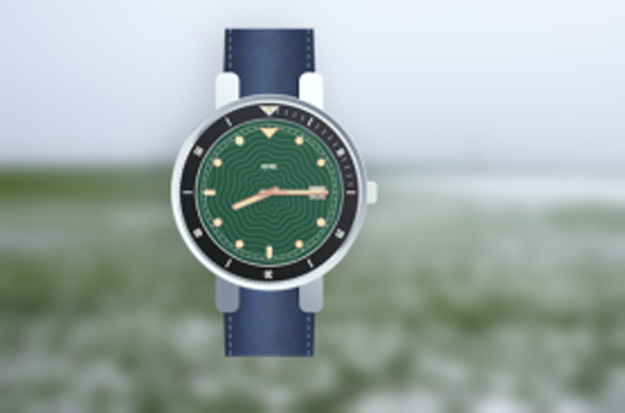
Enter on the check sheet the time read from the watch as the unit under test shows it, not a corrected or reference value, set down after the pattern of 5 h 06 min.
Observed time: 8 h 15 min
